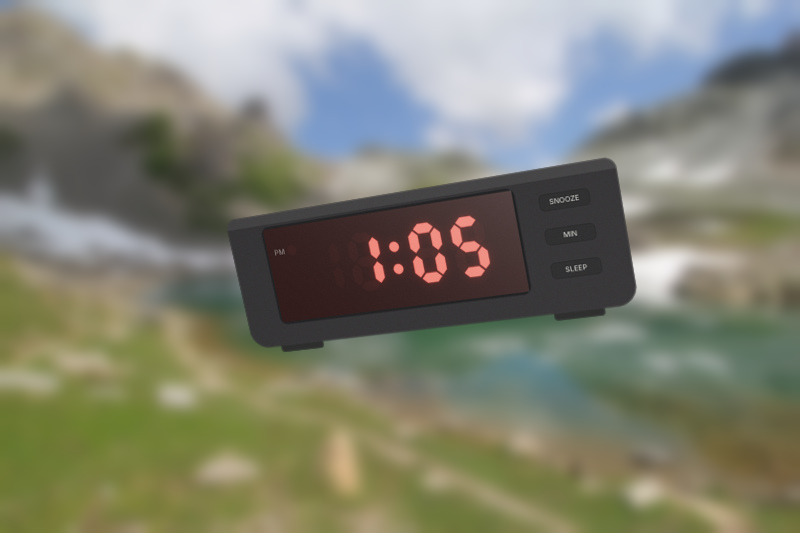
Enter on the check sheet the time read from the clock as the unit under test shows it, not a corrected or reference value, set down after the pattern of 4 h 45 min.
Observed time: 1 h 05 min
